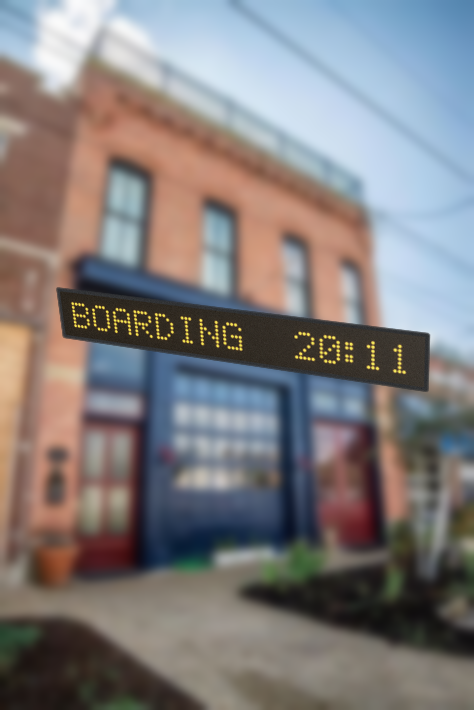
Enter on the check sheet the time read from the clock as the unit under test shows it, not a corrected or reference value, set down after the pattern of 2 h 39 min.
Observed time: 20 h 11 min
